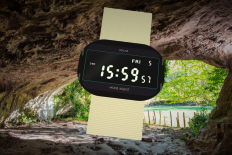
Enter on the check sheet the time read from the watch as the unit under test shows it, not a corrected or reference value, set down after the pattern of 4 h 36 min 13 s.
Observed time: 15 h 59 min 57 s
